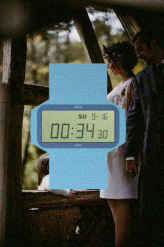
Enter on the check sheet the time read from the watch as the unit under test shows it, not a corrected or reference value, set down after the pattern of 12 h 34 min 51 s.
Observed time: 0 h 34 min 30 s
